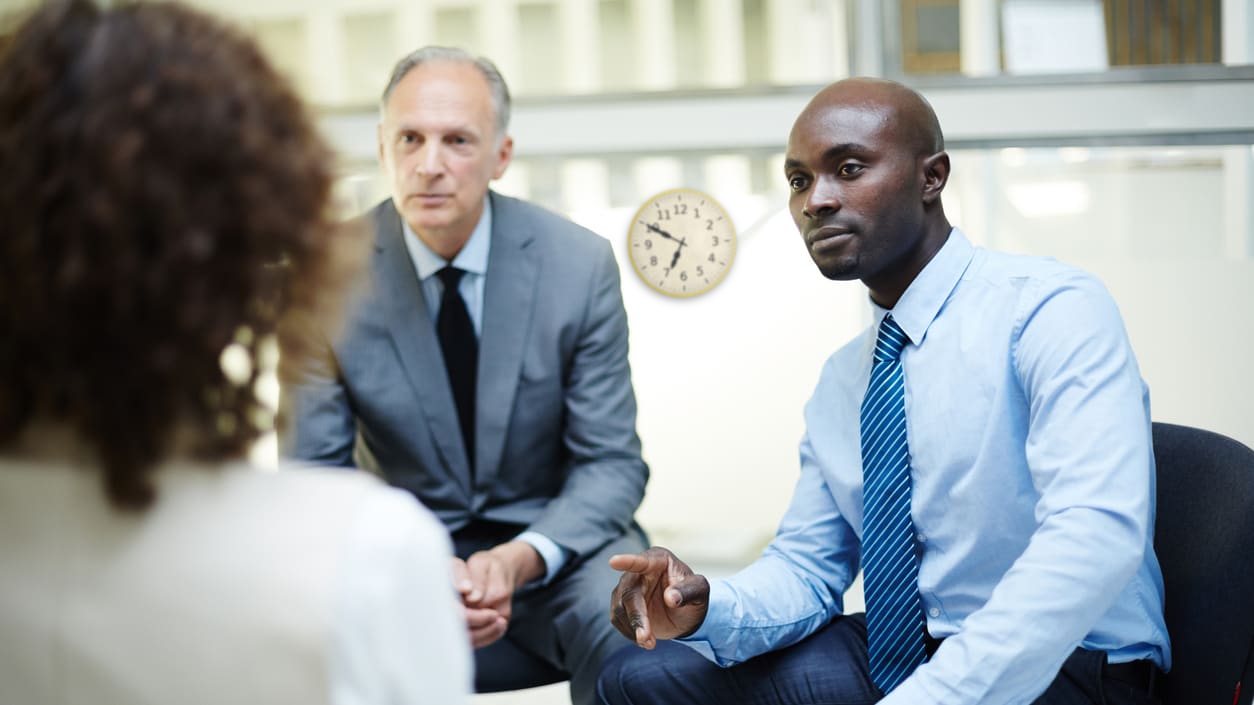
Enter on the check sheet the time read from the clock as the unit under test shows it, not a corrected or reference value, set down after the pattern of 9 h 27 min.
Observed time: 6 h 50 min
